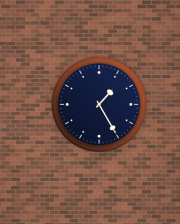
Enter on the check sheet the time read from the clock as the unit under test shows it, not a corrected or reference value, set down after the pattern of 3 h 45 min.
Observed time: 1 h 25 min
